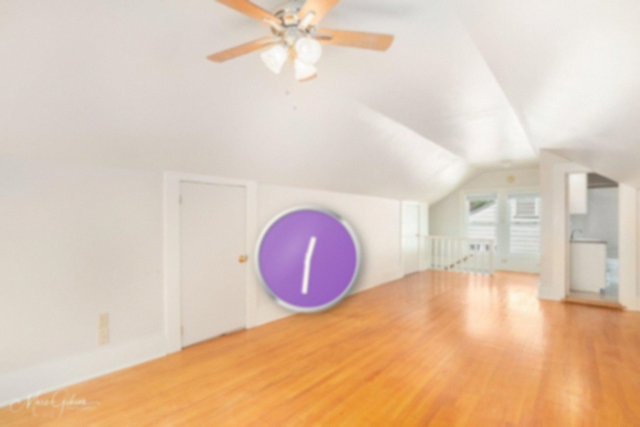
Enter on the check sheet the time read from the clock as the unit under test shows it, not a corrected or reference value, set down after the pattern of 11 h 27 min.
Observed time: 12 h 31 min
